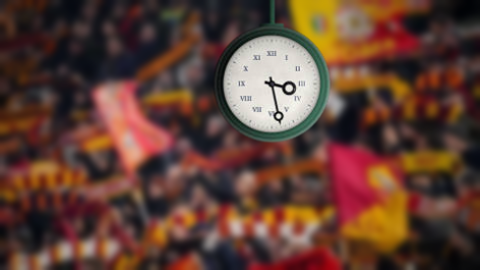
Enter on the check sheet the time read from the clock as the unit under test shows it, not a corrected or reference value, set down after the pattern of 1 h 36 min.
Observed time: 3 h 28 min
